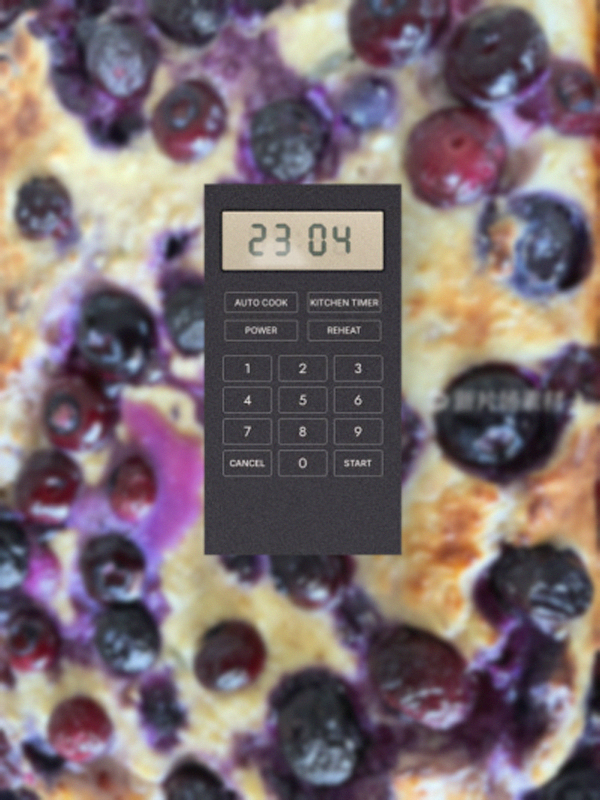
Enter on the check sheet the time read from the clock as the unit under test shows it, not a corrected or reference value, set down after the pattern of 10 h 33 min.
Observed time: 23 h 04 min
